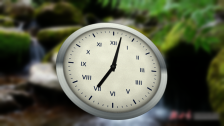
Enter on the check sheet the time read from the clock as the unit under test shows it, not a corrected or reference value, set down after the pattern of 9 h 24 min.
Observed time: 7 h 02 min
